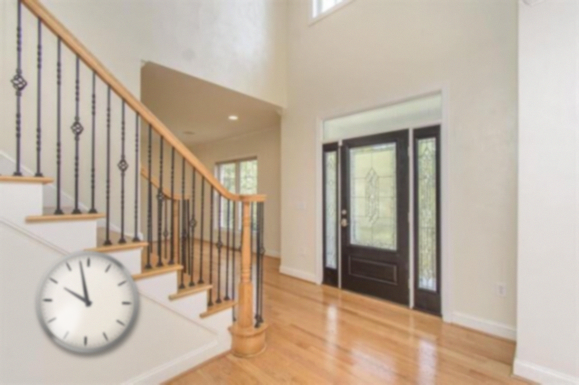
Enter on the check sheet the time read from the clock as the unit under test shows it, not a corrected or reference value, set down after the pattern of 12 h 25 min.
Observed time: 9 h 58 min
